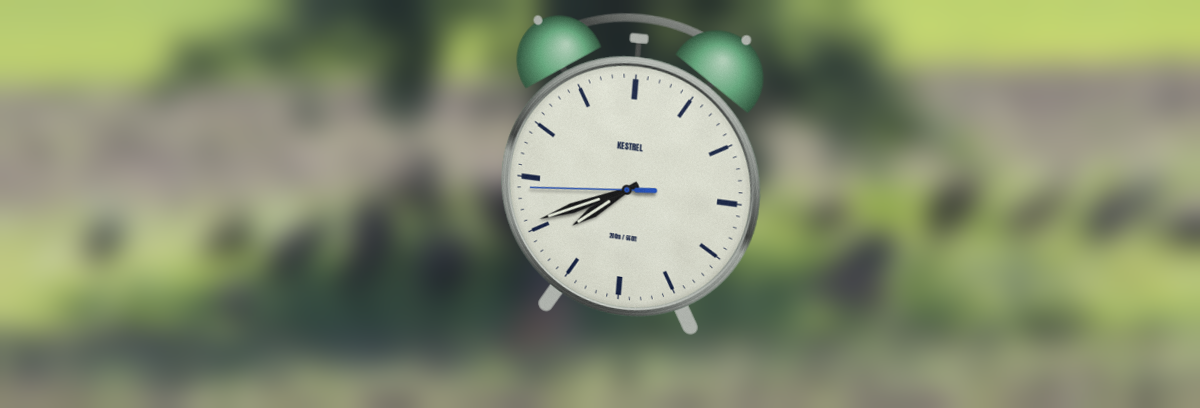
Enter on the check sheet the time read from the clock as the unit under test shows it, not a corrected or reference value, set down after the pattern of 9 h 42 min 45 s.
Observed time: 7 h 40 min 44 s
